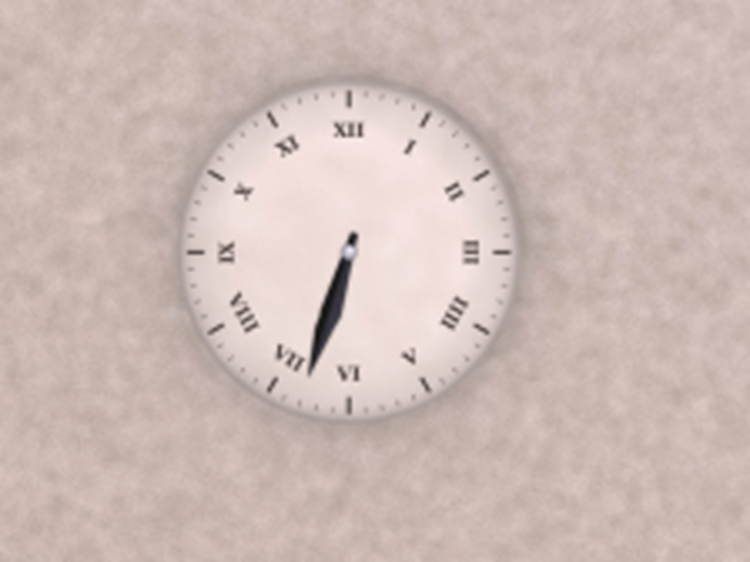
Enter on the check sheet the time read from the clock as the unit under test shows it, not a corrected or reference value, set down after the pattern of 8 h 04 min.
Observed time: 6 h 33 min
